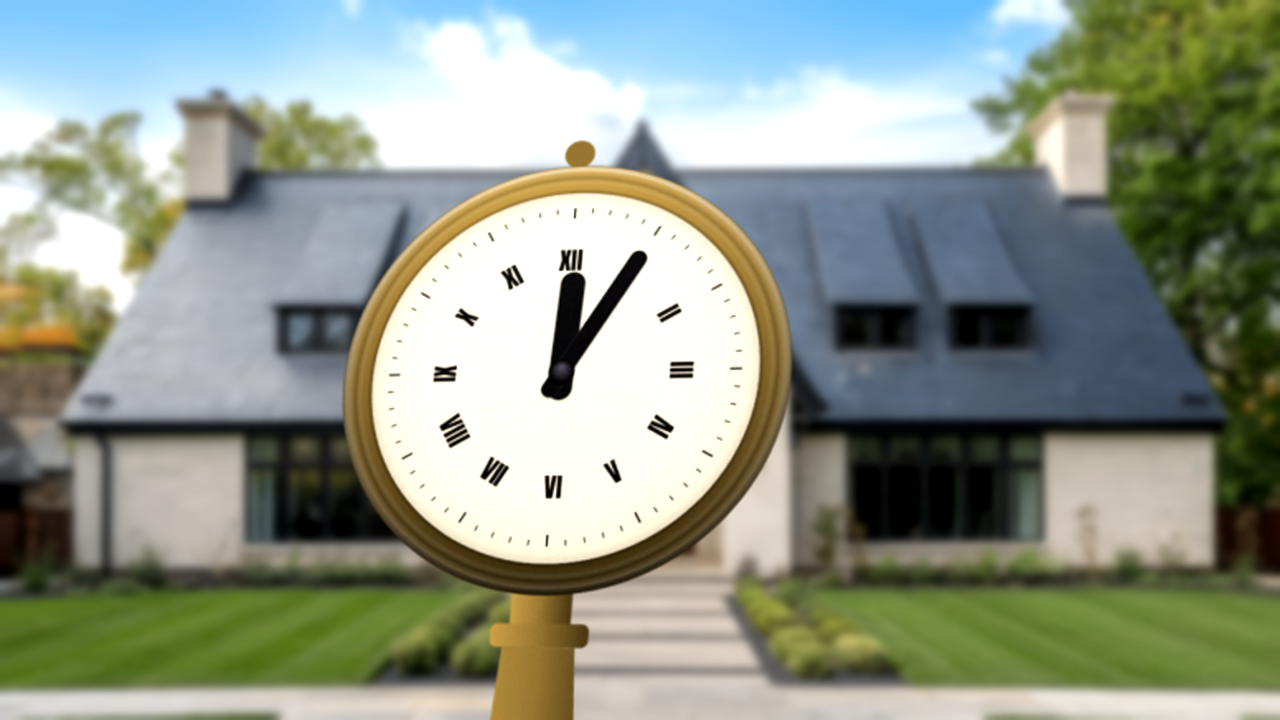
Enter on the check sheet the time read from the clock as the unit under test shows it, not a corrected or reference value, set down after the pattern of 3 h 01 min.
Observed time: 12 h 05 min
